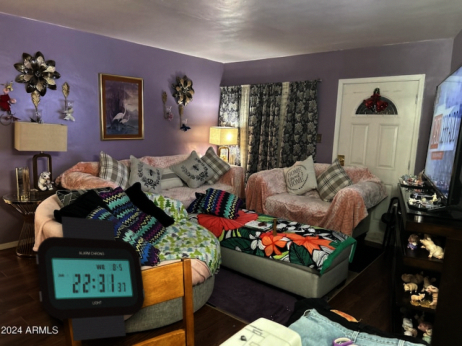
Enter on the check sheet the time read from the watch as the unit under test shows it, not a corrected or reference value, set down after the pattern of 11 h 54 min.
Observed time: 22 h 31 min
